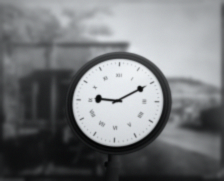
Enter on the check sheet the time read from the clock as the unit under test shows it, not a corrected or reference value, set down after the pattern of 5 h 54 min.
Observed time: 9 h 10 min
